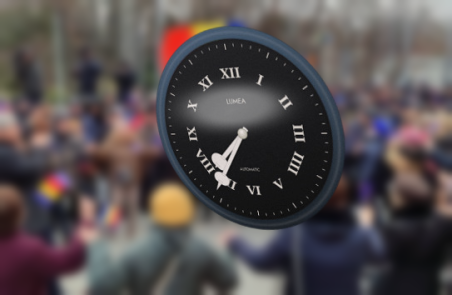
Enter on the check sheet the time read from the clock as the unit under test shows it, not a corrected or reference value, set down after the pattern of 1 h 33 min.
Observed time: 7 h 36 min
